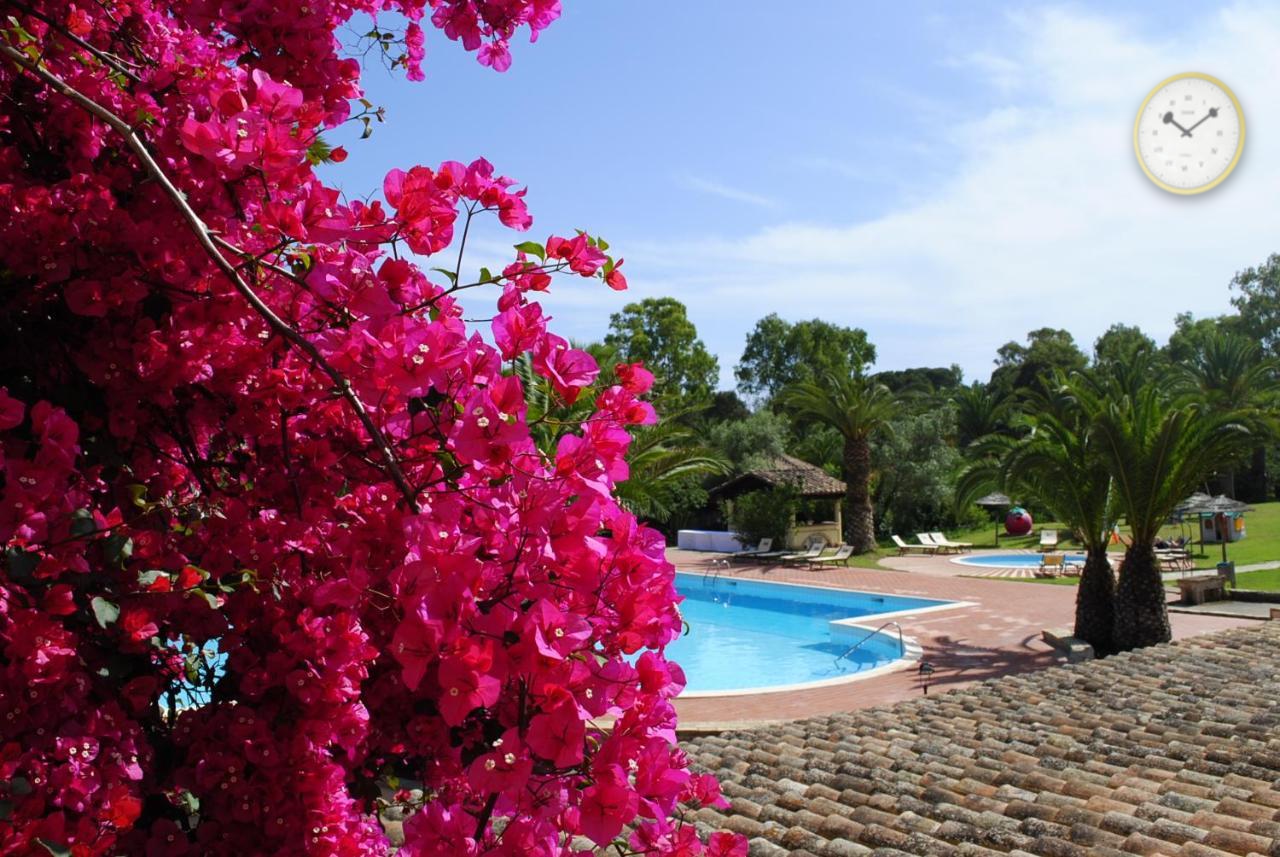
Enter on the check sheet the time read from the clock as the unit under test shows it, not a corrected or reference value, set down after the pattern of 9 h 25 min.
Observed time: 10 h 09 min
